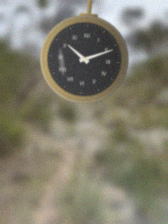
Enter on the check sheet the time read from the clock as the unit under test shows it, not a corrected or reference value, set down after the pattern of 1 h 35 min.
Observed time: 10 h 11 min
